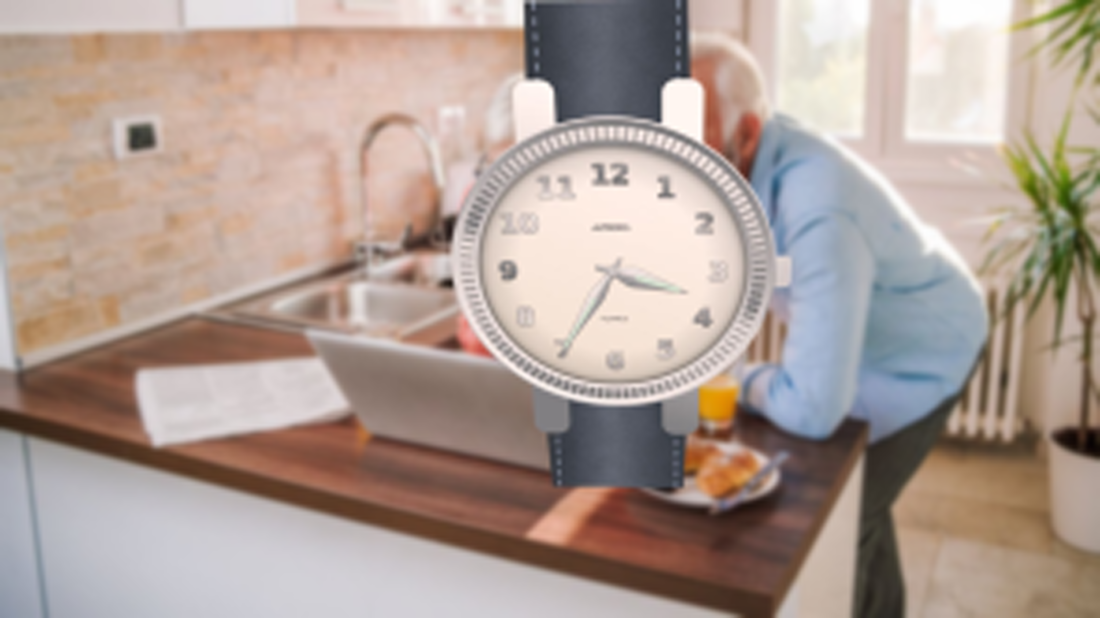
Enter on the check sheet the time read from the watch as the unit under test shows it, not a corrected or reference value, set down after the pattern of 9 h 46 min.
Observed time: 3 h 35 min
